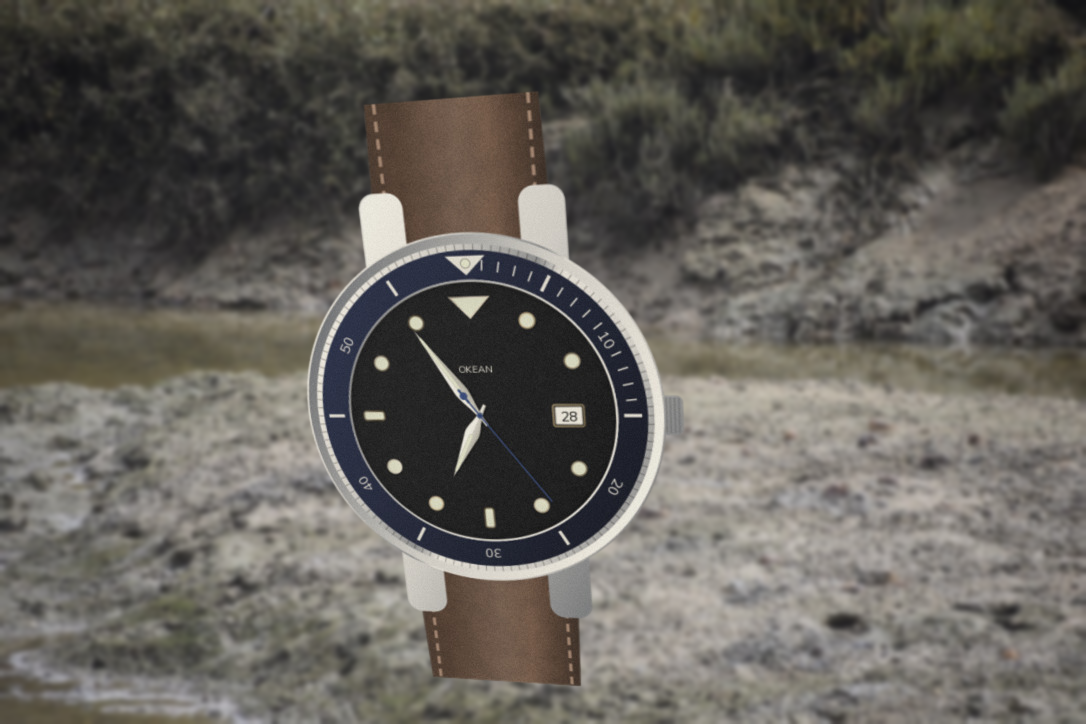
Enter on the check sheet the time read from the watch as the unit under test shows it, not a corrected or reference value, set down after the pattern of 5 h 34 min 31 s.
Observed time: 6 h 54 min 24 s
